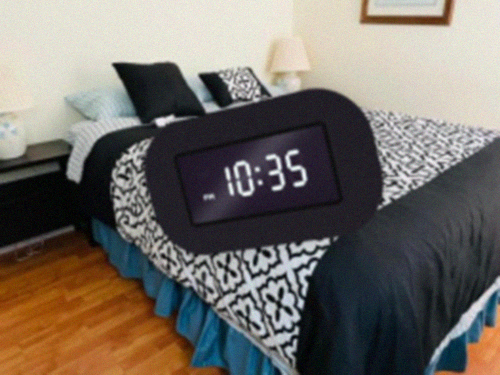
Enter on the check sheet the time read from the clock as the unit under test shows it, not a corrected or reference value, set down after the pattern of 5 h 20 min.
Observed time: 10 h 35 min
